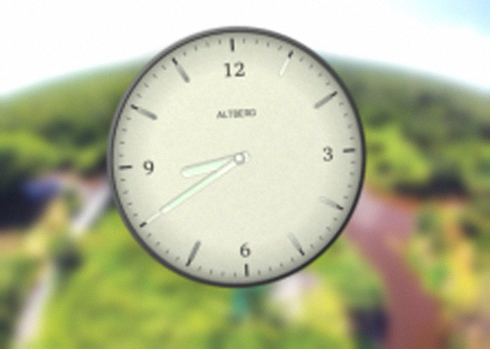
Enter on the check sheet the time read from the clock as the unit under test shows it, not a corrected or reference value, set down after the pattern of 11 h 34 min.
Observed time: 8 h 40 min
